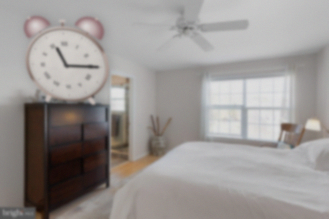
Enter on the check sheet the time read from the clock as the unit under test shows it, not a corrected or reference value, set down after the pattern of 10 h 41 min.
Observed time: 11 h 15 min
